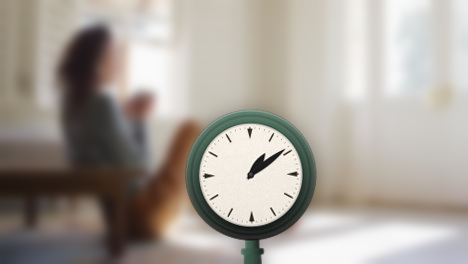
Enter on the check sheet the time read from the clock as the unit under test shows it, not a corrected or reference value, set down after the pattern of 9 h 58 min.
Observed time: 1 h 09 min
